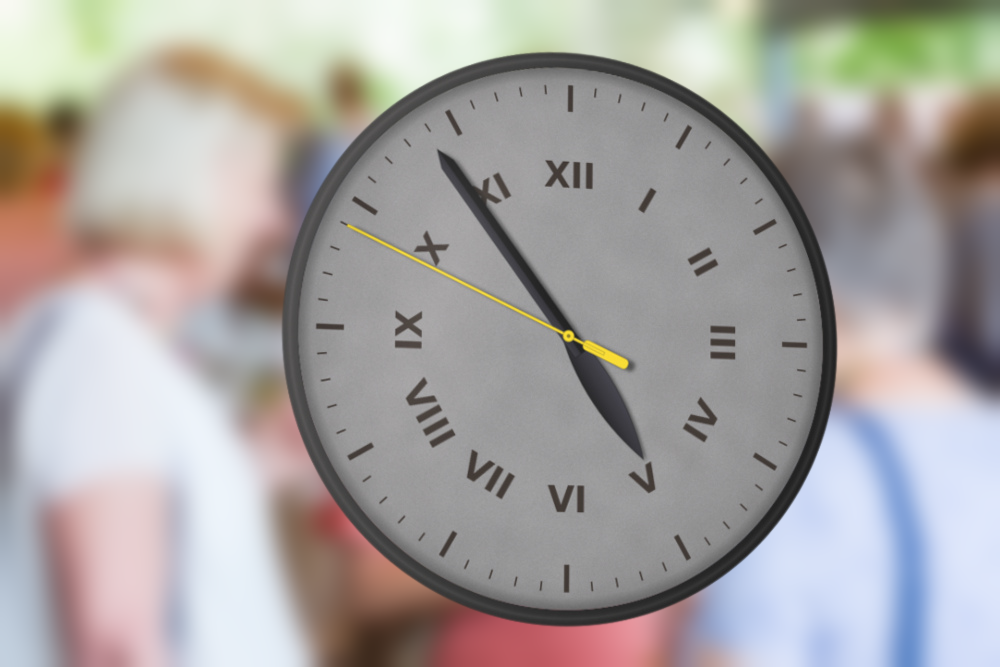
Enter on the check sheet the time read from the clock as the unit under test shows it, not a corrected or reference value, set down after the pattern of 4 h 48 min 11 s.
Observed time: 4 h 53 min 49 s
